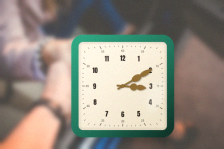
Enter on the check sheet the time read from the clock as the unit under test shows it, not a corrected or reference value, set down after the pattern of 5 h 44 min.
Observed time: 3 h 10 min
